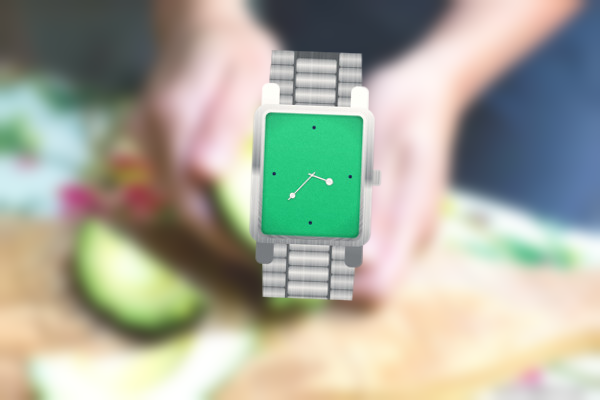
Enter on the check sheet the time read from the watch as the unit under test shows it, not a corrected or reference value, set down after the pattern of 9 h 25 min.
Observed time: 3 h 37 min
